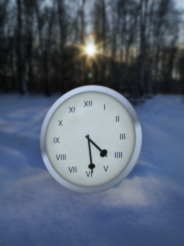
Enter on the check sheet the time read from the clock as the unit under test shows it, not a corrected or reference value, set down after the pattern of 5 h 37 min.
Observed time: 4 h 29 min
